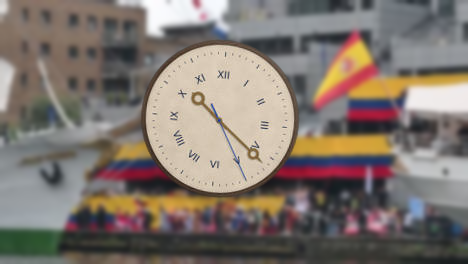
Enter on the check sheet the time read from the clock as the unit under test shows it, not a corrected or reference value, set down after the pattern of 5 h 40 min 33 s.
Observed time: 10 h 21 min 25 s
